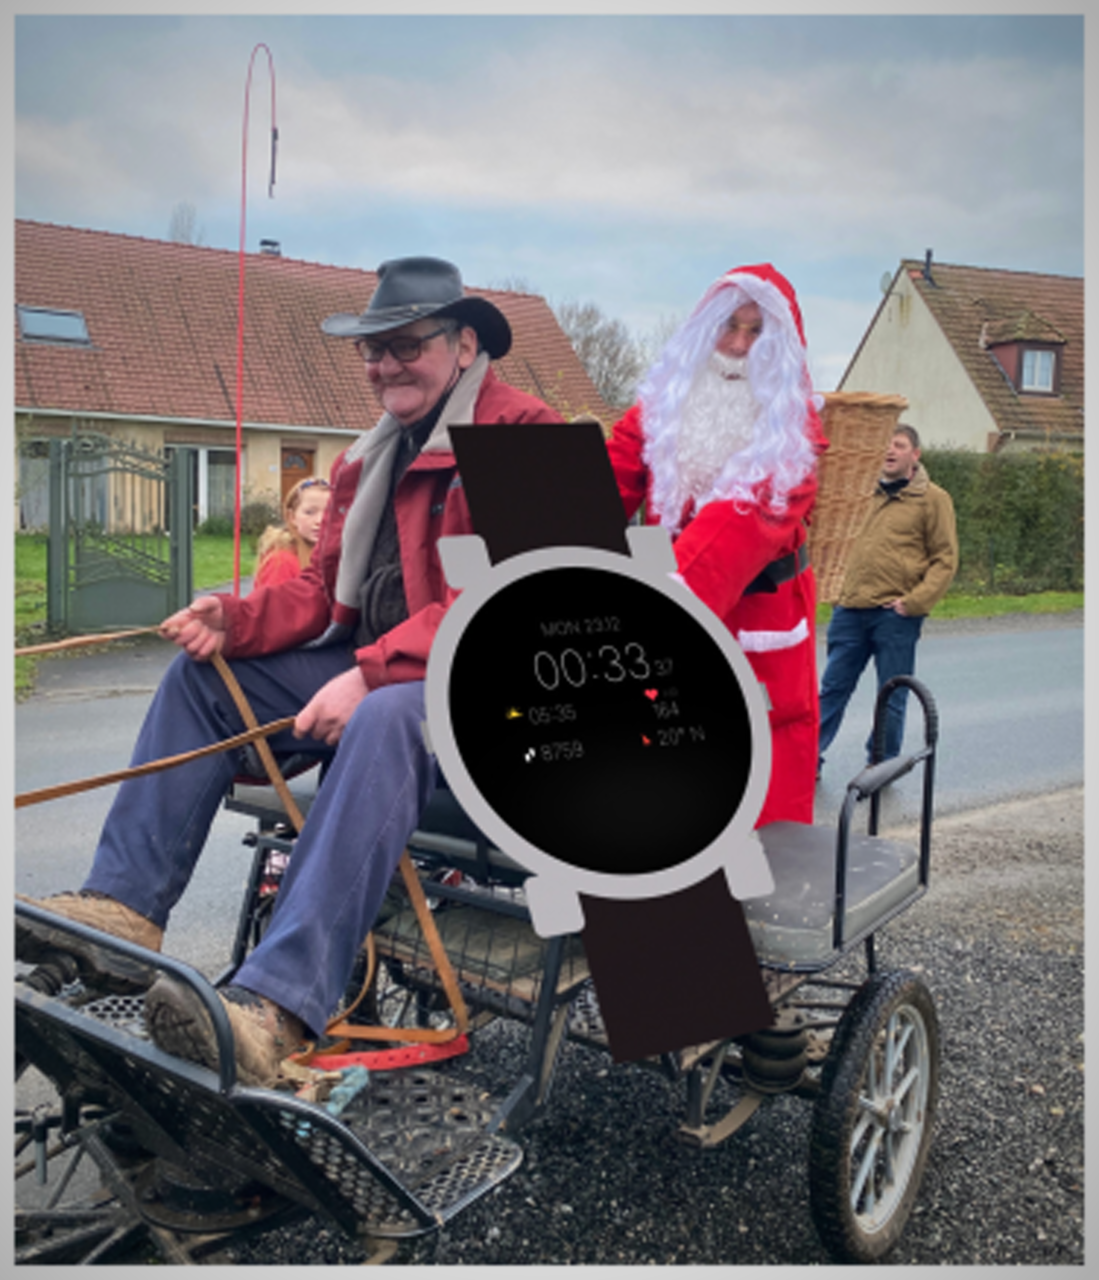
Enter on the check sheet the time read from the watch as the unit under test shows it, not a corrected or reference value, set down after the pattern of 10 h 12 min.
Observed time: 0 h 33 min
